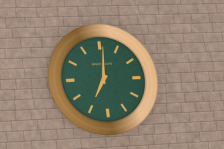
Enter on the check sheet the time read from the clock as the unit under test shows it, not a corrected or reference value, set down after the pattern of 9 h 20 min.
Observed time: 7 h 01 min
